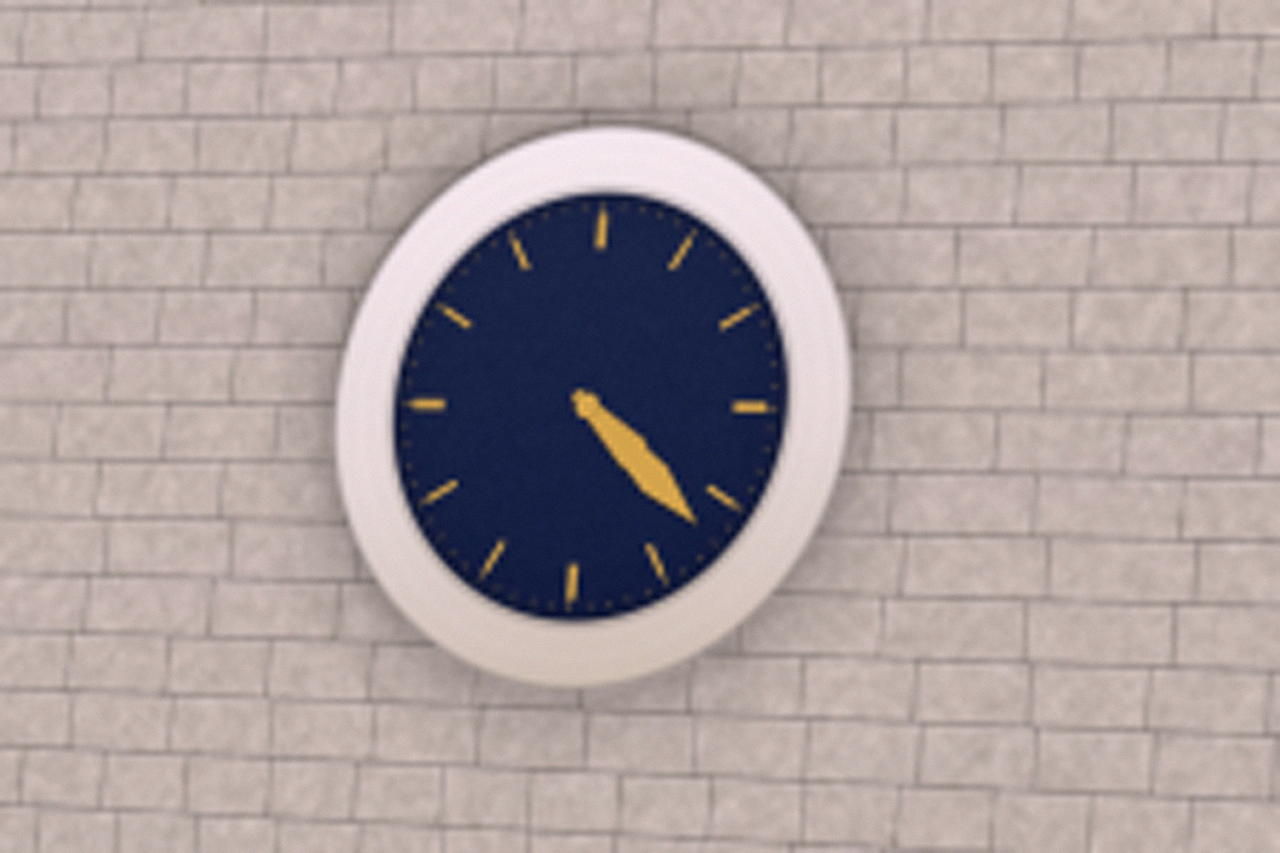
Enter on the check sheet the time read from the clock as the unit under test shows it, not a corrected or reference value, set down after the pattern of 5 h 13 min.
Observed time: 4 h 22 min
